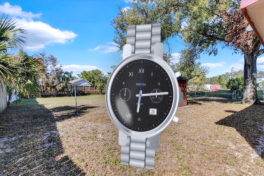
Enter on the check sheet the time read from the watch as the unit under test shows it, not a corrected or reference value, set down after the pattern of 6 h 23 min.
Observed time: 6 h 14 min
